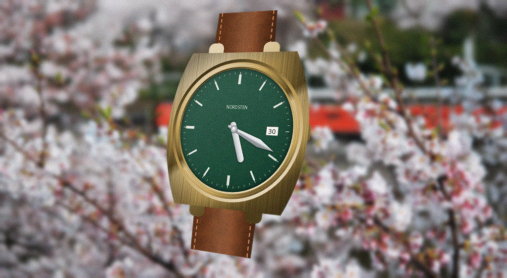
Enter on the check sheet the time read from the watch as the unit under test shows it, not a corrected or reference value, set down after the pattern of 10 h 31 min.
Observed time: 5 h 19 min
